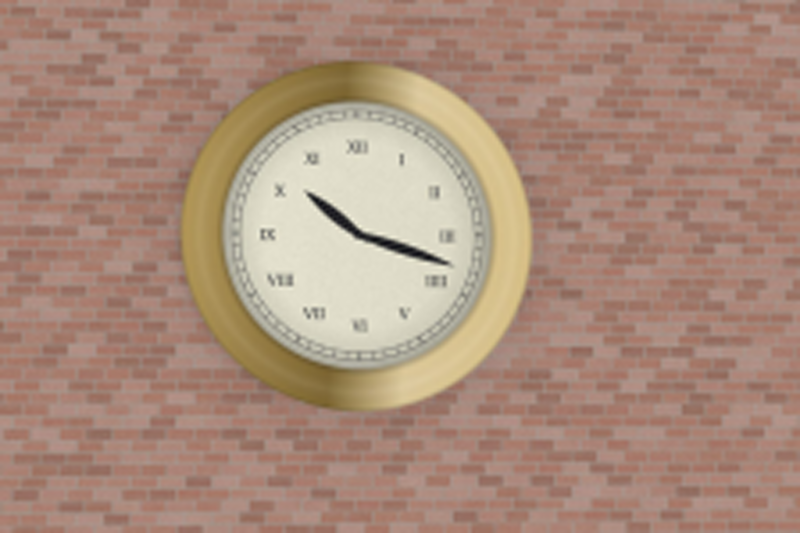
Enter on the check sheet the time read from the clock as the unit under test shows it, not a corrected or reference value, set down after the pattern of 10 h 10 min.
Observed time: 10 h 18 min
